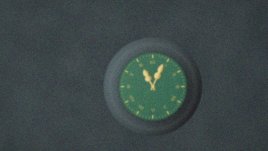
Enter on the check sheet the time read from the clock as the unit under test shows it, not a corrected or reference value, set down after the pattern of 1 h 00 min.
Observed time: 11 h 04 min
